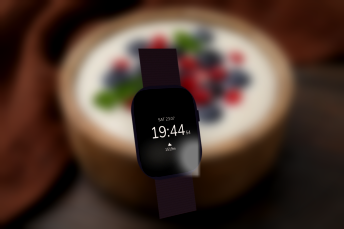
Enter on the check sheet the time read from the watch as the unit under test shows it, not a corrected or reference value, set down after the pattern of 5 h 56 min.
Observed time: 19 h 44 min
